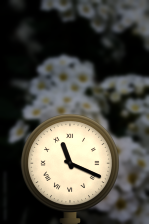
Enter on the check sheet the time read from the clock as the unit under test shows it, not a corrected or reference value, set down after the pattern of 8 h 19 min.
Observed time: 11 h 19 min
